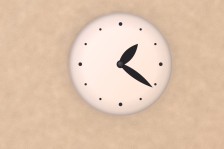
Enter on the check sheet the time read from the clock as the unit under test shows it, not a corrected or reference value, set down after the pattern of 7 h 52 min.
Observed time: 1 h 21 min
